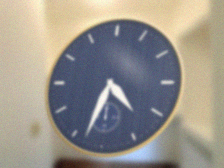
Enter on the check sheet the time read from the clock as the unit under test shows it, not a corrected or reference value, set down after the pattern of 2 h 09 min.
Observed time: 4 h 33 min
